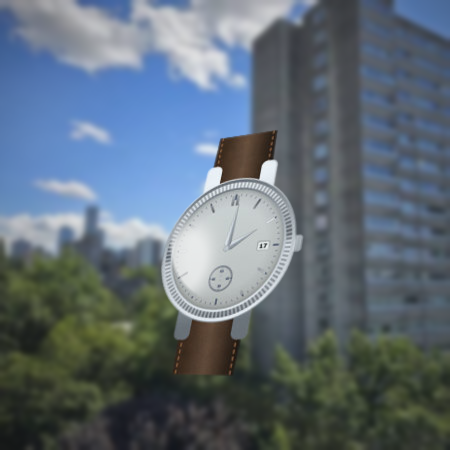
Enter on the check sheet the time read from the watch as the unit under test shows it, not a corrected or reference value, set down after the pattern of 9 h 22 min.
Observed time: 2 h 01 min
